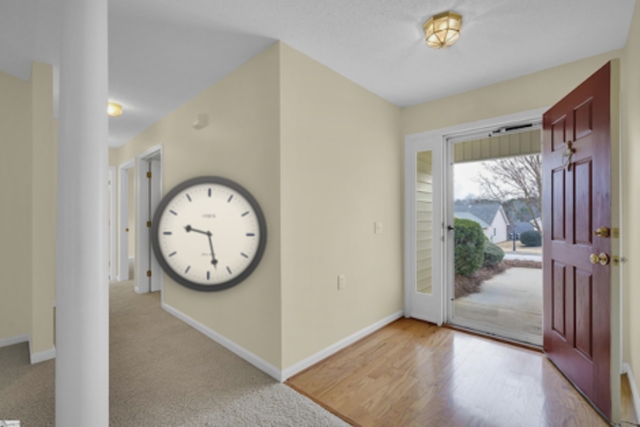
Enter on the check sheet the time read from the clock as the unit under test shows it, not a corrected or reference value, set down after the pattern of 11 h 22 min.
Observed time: 9 h 28 min
